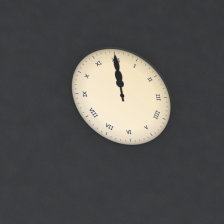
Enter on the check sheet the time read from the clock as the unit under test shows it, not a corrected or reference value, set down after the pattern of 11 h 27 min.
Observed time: 12 h 00 min
